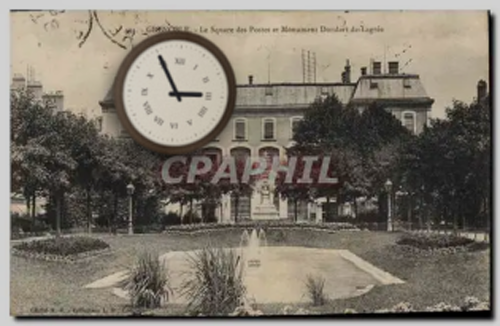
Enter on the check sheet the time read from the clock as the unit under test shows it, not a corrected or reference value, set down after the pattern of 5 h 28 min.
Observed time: 2 h 55 min
